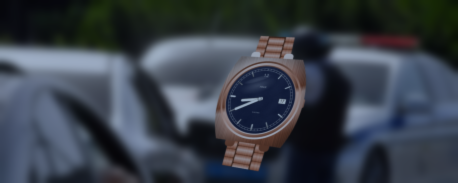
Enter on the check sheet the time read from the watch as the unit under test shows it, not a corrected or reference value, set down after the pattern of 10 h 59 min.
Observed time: 8 h 40 min
